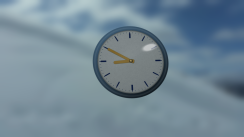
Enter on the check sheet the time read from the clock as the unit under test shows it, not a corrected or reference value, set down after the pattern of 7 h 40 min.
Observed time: 8 h 50 min
